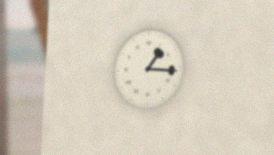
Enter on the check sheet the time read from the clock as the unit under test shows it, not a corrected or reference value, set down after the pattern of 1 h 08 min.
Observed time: 1 h 16 min
